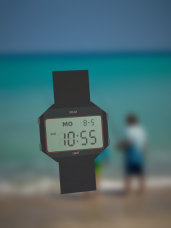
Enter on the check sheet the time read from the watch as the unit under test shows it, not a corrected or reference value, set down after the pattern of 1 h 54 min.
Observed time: 10 h 55 min
